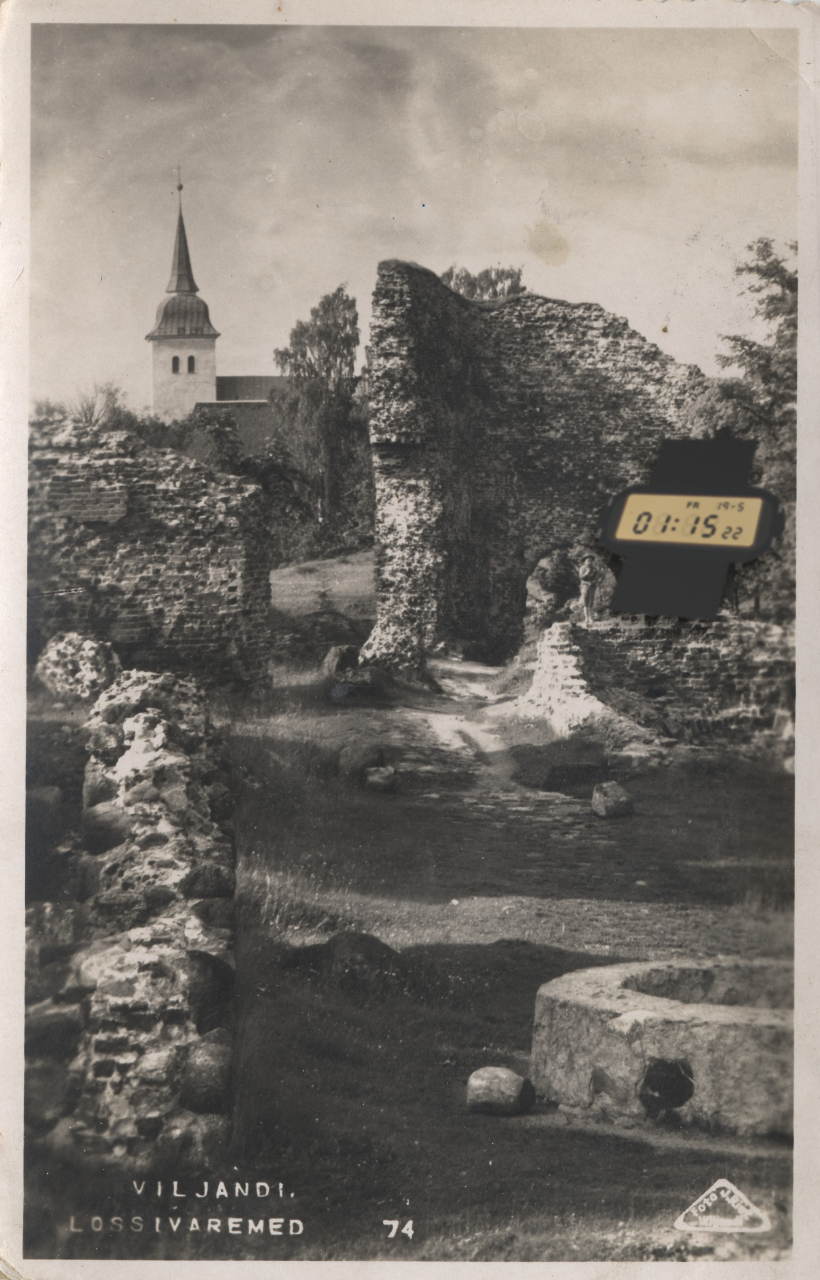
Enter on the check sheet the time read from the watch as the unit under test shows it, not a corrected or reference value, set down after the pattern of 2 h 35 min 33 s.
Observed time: 1 h 15 min 22 s
